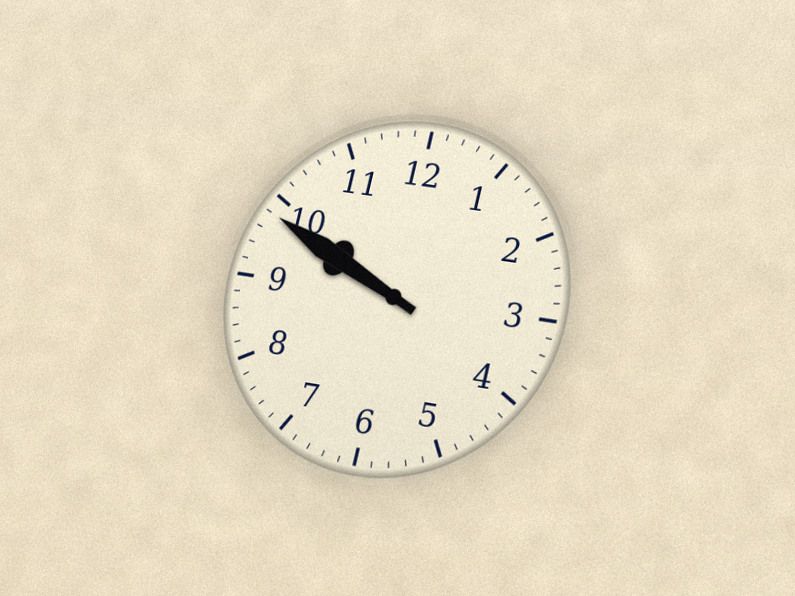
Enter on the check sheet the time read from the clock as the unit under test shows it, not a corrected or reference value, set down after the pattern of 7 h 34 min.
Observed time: 9 h 49 min
